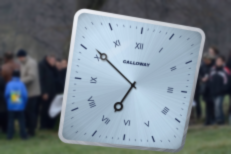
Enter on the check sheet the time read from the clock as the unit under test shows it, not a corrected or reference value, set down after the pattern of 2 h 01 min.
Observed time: 6 h 51 min
